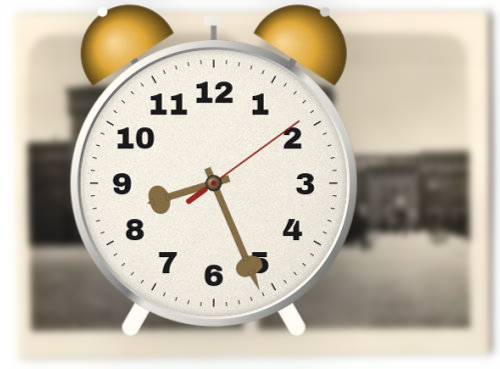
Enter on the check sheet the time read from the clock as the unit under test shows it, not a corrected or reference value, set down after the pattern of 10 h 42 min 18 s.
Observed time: 8 h 26 min 09 s
